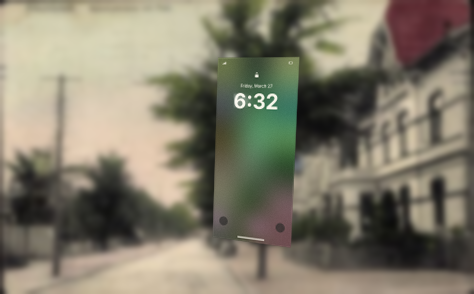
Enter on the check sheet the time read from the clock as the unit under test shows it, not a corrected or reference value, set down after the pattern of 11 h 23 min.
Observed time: 6 h 32 min
